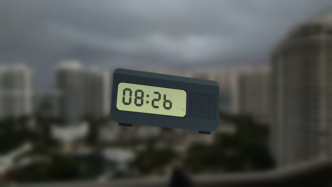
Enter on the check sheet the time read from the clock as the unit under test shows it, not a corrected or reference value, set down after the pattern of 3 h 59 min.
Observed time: 8 h 26 min
